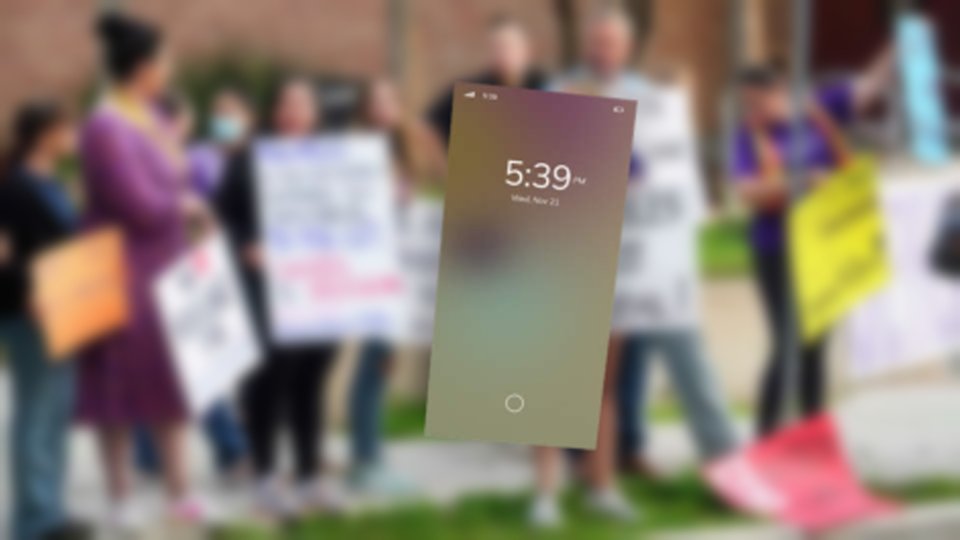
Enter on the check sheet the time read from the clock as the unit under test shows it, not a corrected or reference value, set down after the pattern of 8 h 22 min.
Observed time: 5 h 39 min
